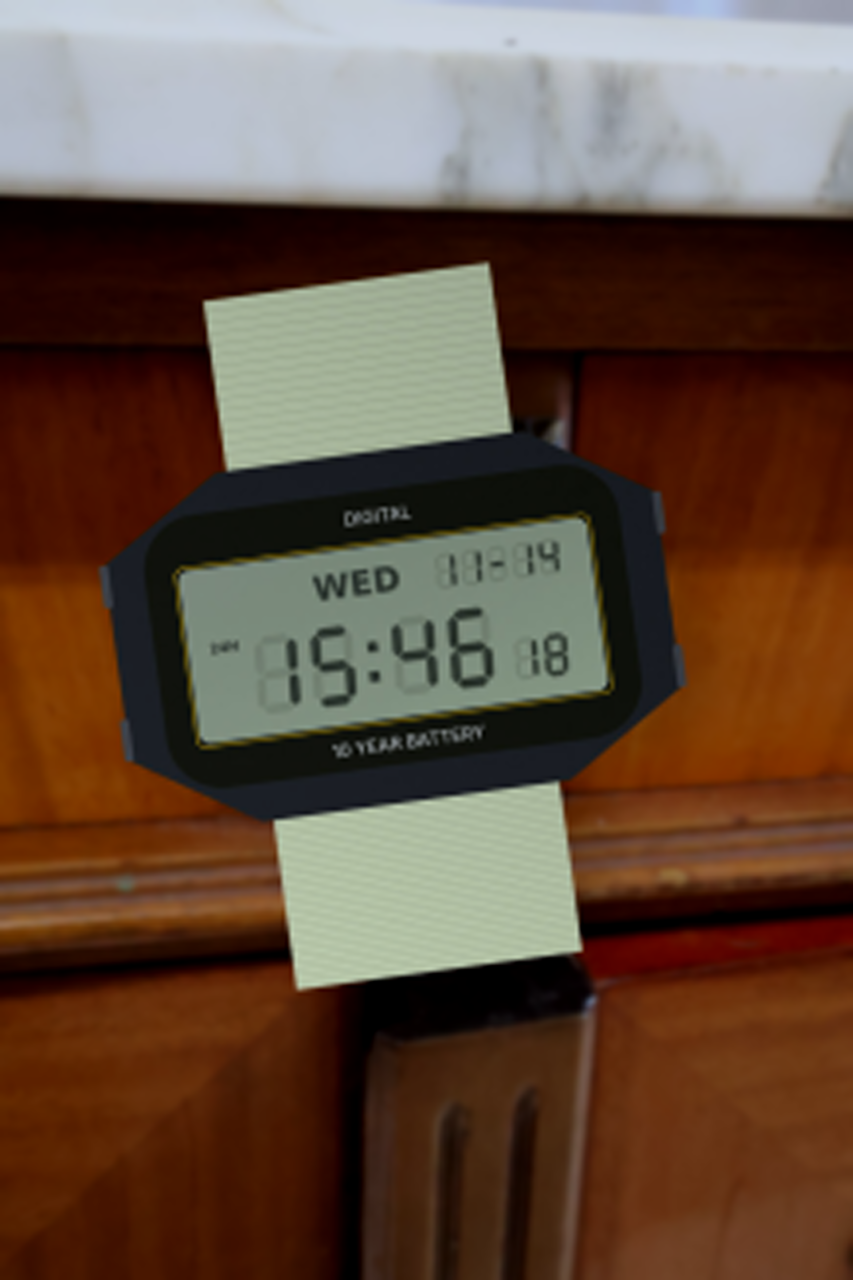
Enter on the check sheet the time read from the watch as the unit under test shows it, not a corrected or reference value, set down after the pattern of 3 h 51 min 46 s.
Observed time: 15 h 46 min 18 s
